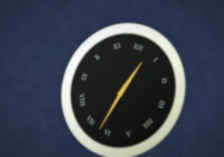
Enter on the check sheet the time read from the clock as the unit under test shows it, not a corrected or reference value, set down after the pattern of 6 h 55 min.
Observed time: 12 h 32 min
